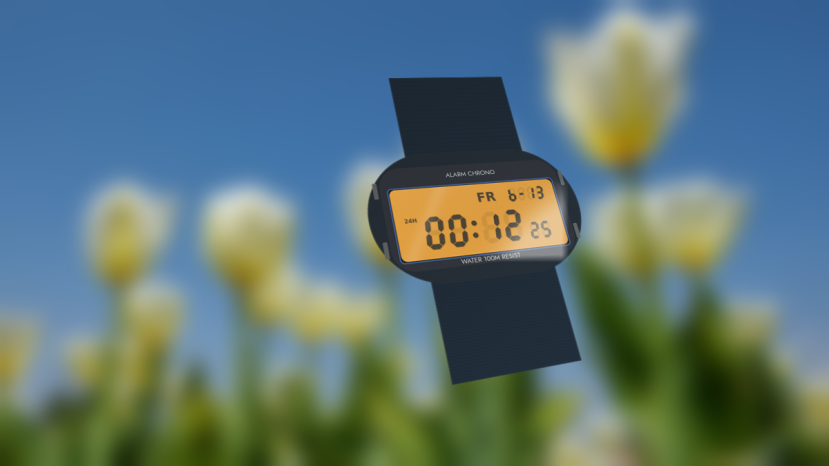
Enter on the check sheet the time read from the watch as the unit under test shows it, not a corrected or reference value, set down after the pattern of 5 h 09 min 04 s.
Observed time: 0 h 12 min 25 s
